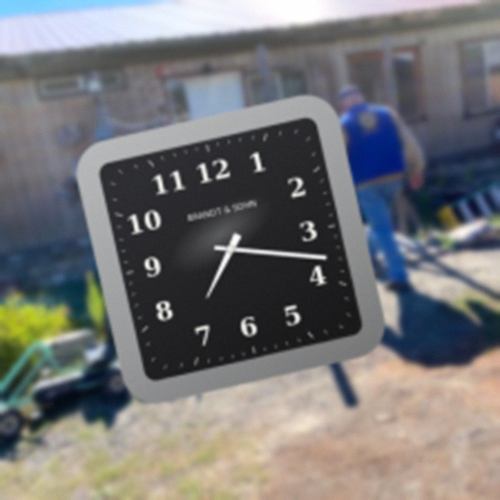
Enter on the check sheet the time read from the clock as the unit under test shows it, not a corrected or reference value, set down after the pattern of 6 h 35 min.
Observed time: 7 h 18 min
